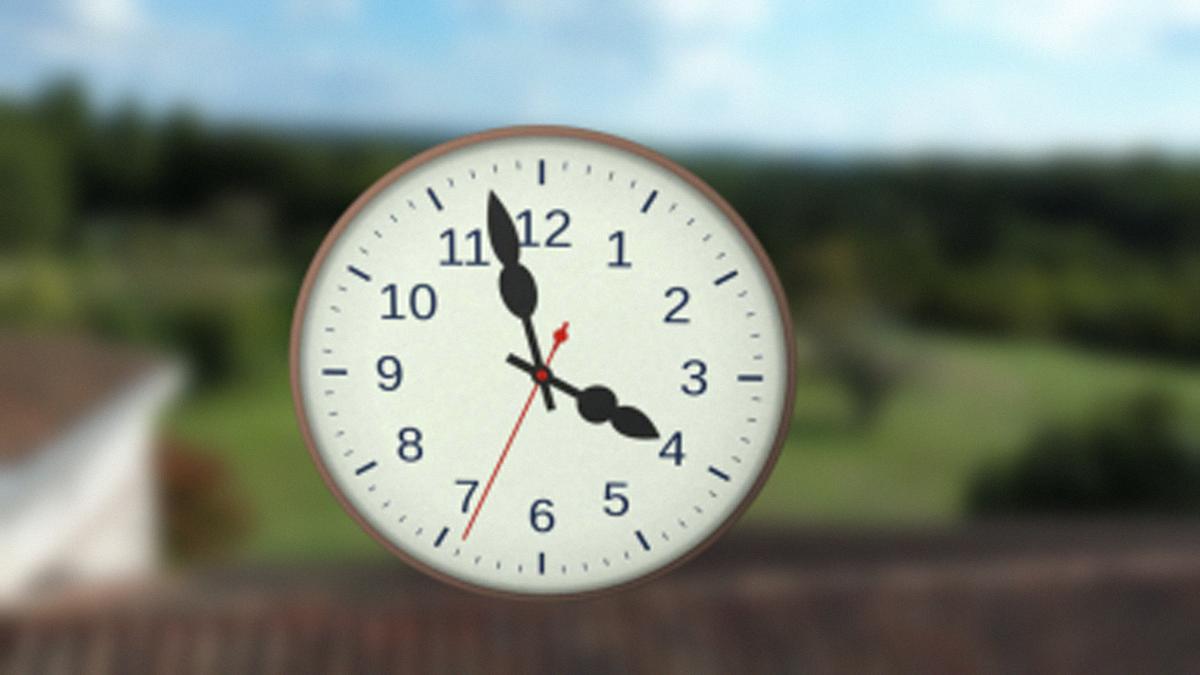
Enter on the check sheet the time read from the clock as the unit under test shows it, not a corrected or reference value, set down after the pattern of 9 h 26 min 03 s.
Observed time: 3 h 57 min 34 s
